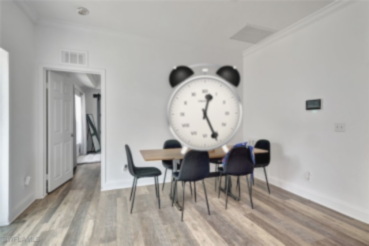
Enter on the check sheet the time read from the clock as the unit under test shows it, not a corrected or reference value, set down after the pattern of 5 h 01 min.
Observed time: 12 h 26 min
